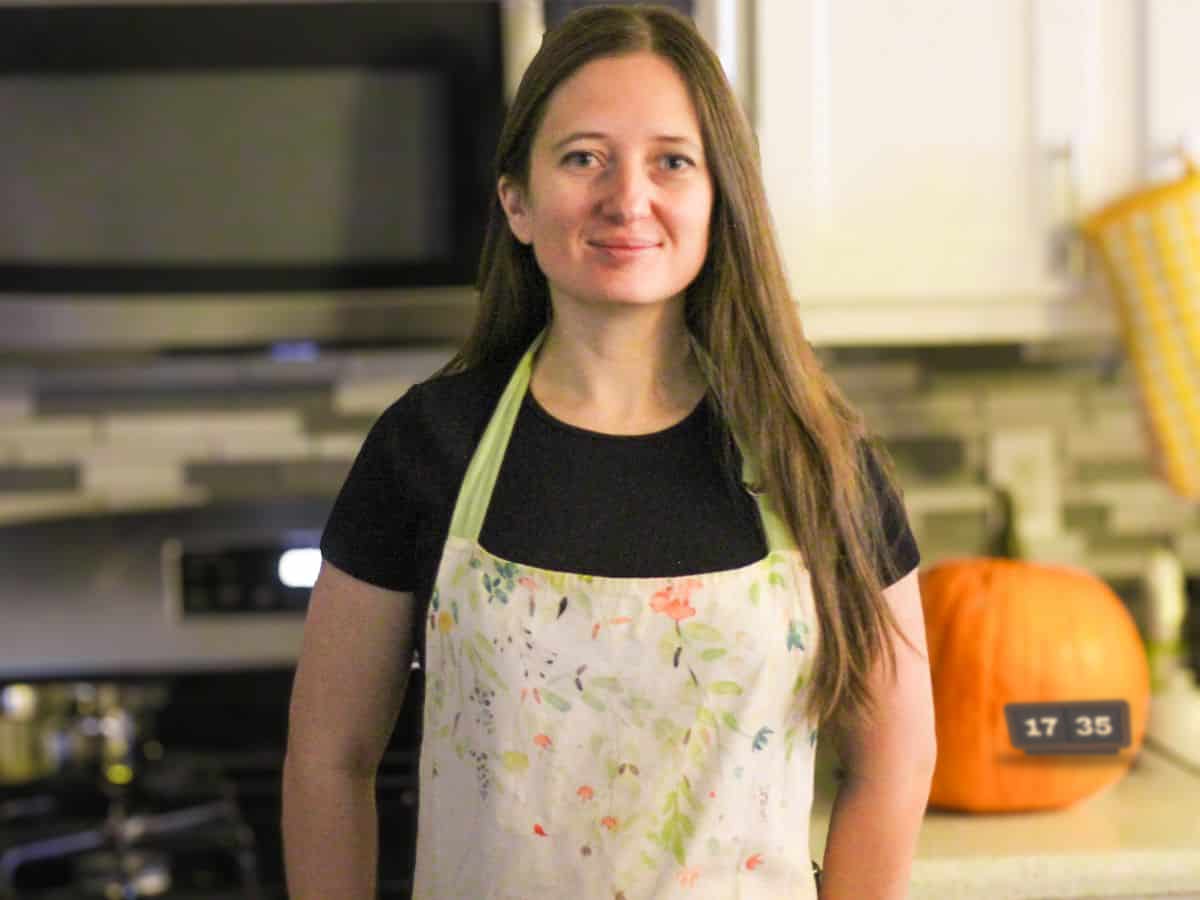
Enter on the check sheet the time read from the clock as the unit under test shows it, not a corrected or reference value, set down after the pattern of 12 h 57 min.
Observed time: 17 h 35 min
